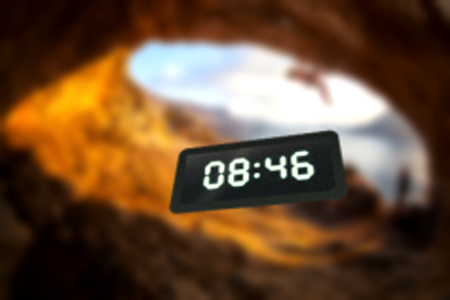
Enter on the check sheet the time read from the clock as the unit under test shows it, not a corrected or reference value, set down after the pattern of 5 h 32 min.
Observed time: 8 h 46 min
